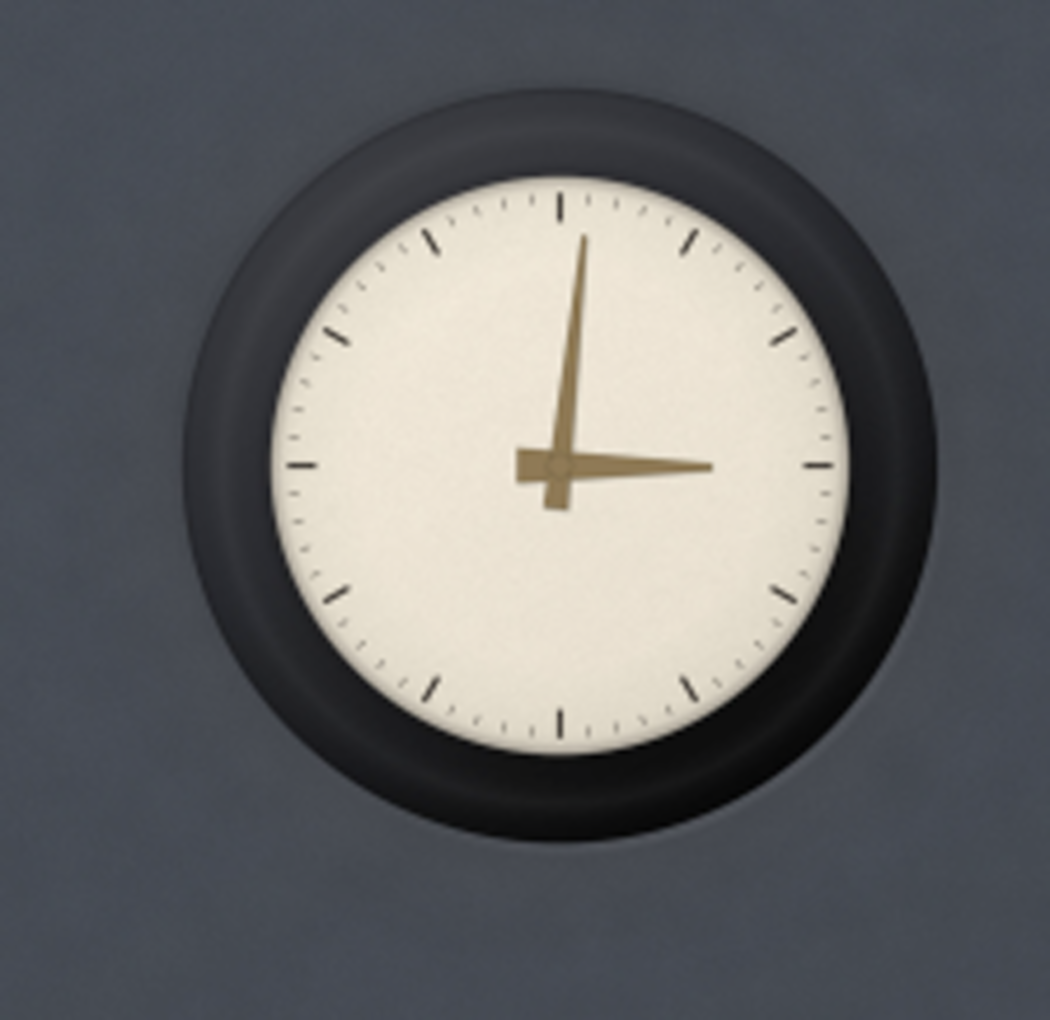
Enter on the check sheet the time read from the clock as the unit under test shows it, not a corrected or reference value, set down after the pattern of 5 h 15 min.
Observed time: 3 h 01 min
